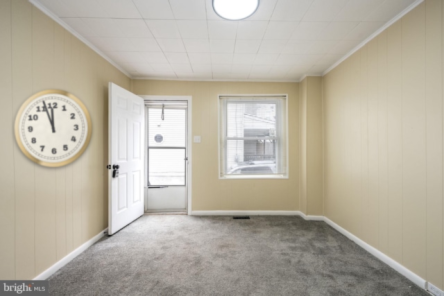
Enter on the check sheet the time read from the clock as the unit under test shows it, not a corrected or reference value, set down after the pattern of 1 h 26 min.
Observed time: 11 h 57 min
